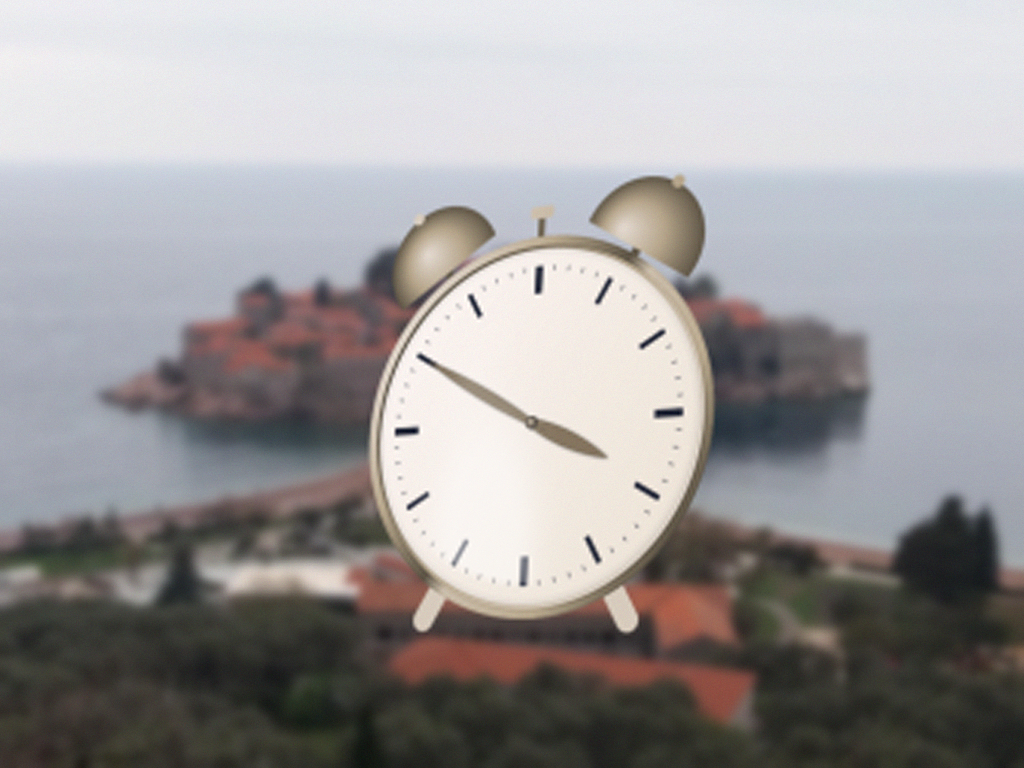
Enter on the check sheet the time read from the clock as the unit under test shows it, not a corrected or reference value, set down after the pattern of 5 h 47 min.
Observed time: 3 h 50 min
